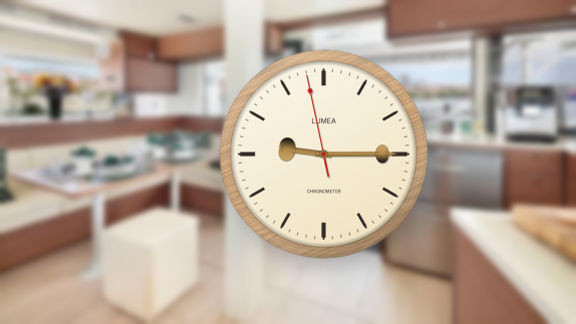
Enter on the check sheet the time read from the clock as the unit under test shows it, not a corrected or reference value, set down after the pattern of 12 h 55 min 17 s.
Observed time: 9 h 14 min 58 s
